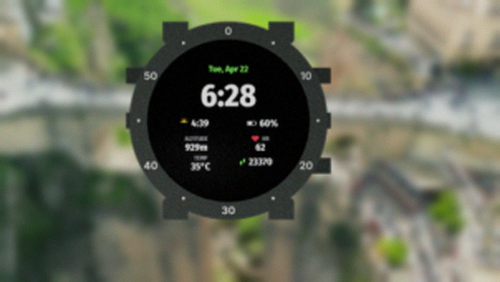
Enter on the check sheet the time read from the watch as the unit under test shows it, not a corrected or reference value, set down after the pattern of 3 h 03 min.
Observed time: 6 h 28 min
